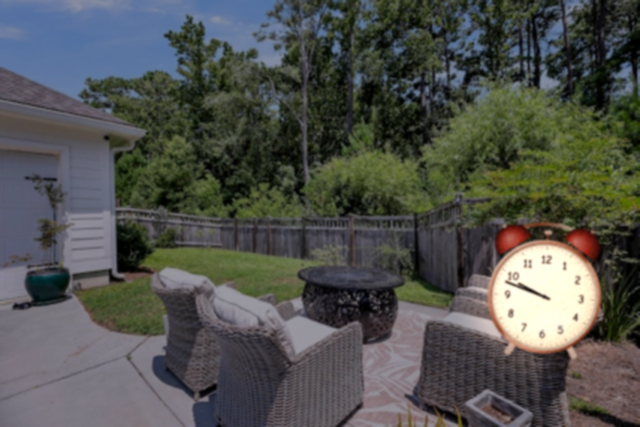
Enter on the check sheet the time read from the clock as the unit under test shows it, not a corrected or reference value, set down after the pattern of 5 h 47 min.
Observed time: 9 h 48 min
